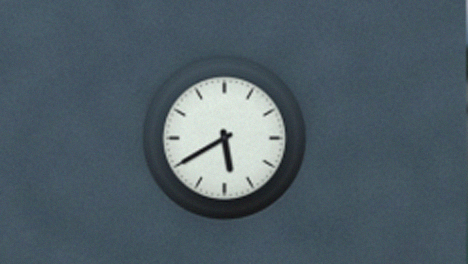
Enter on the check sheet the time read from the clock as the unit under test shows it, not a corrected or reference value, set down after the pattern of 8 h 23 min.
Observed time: 5 h 40 min
